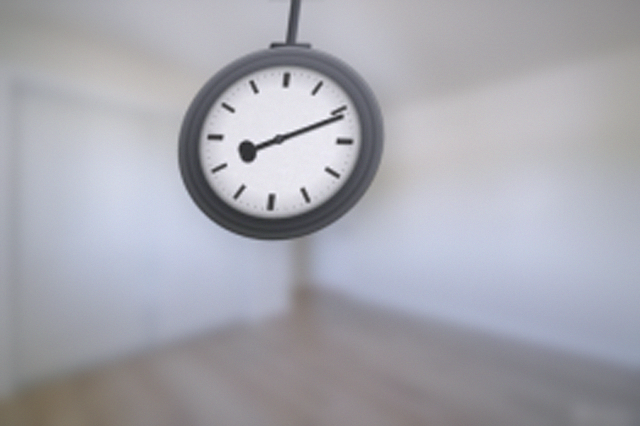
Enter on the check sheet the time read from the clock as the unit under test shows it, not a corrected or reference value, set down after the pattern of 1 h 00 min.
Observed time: 8 h 11 min
